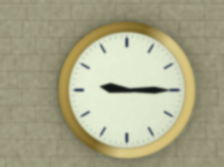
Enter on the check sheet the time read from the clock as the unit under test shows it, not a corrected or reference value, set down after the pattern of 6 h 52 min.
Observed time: 9 h 15 min
